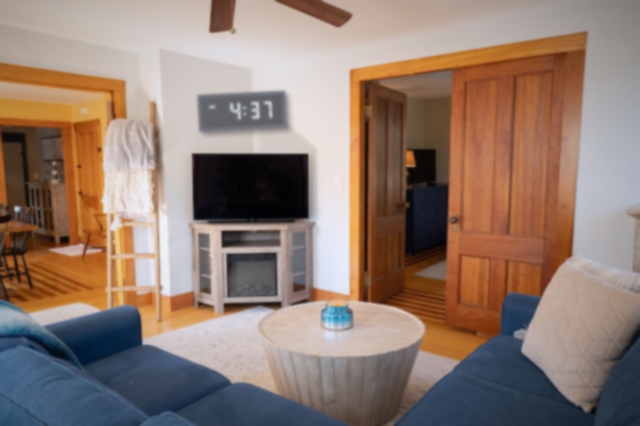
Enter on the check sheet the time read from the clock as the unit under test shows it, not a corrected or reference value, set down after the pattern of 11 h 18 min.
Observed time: 4 h 37 min
